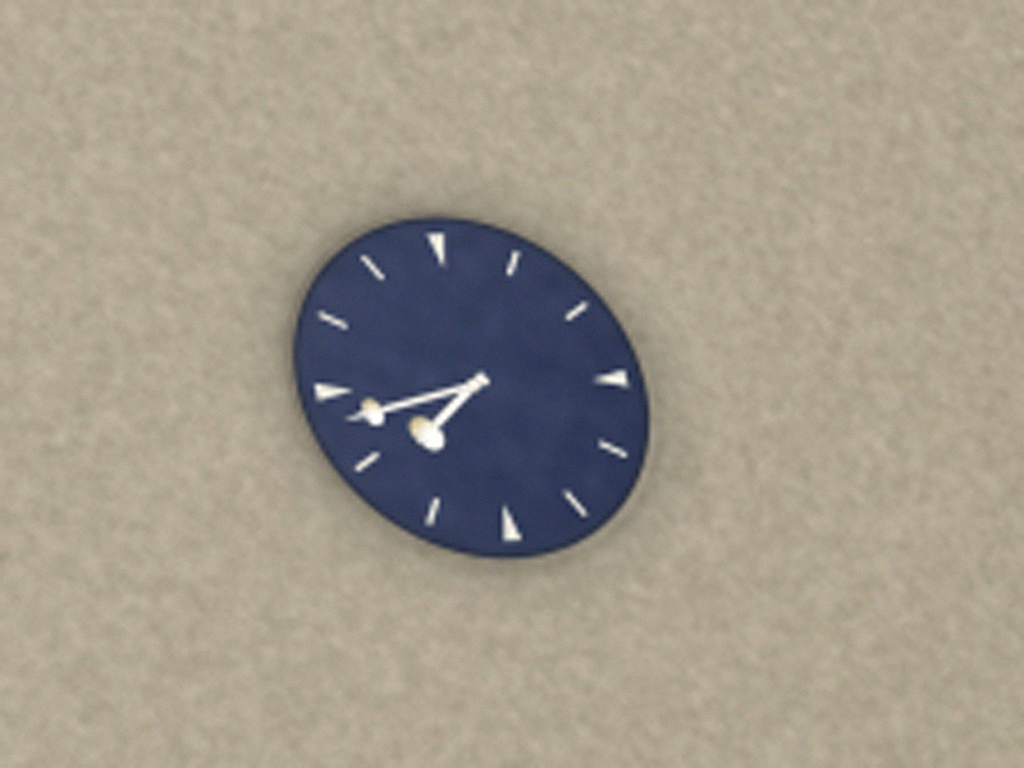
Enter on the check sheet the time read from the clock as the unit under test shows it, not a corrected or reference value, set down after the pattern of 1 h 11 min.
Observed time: 7 h 43 min
